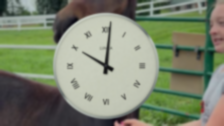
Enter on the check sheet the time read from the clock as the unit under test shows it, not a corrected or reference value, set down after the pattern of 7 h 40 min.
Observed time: 10 h 01 min
